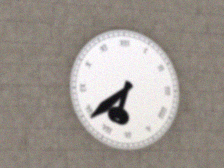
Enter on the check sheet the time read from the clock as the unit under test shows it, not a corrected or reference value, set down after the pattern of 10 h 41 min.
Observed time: 6 h 39 min
